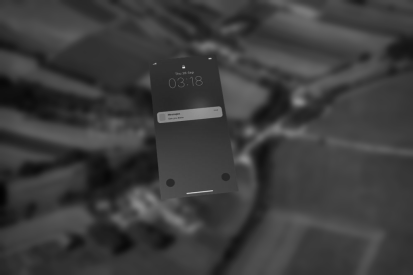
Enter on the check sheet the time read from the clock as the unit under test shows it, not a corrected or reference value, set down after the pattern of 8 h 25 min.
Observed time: 3 h 18 min
